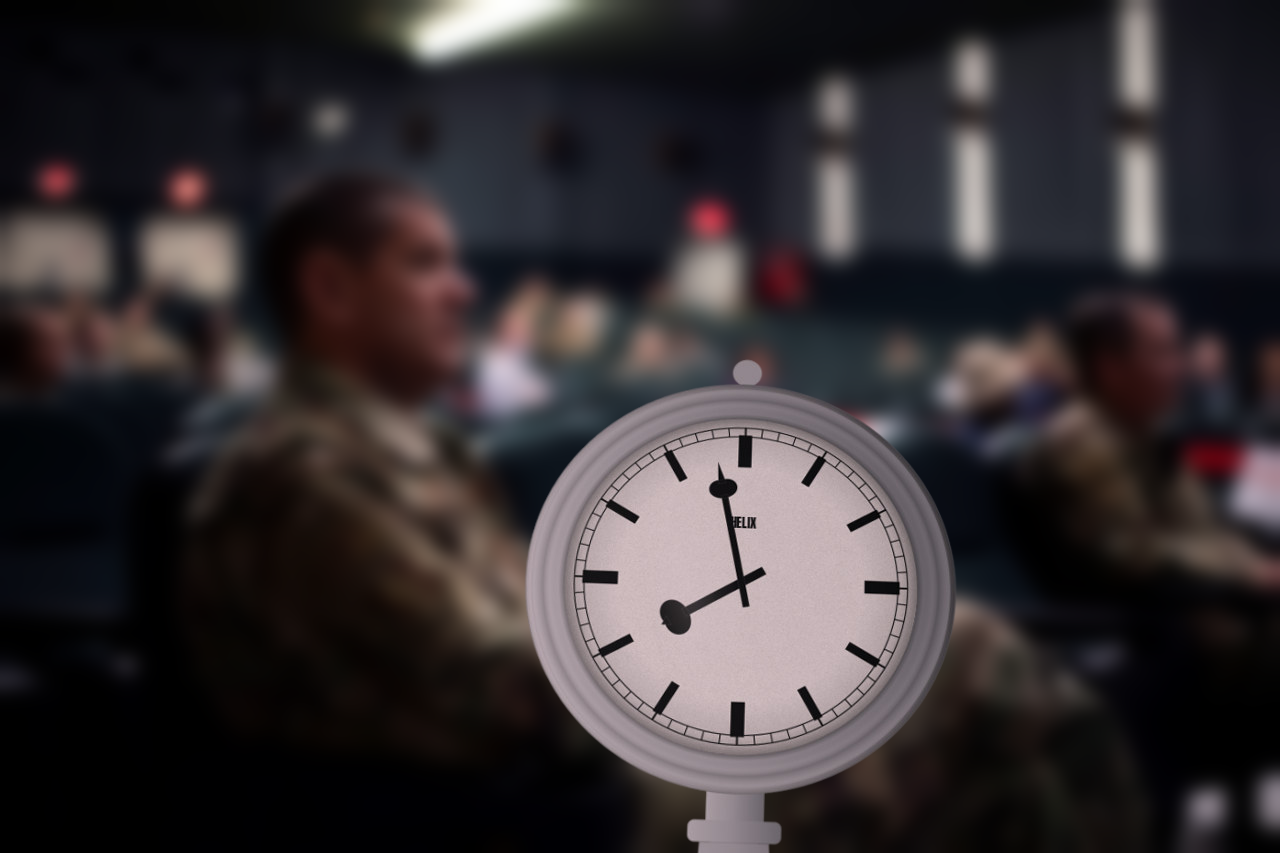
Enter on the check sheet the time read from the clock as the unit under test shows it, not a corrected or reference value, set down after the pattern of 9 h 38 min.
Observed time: 7 h 58 min
